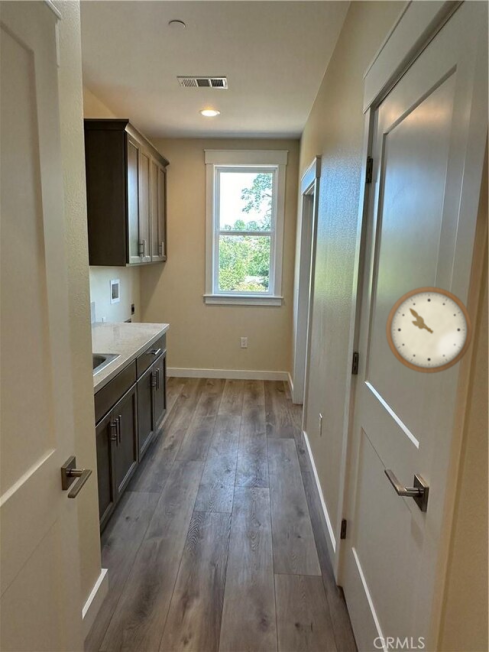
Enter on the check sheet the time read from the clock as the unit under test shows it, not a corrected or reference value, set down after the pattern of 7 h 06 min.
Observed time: 9 h 53 min
